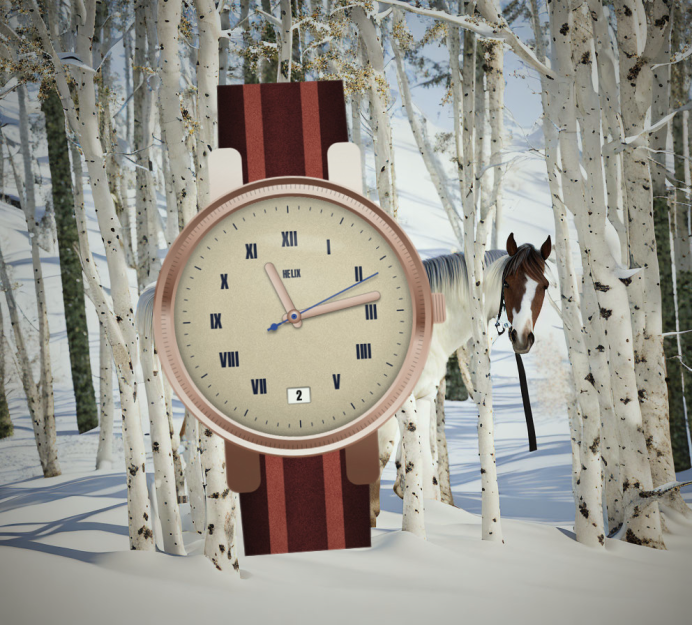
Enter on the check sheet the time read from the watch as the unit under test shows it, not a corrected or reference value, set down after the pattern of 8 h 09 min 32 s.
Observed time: 11 h 13 min 11 s
